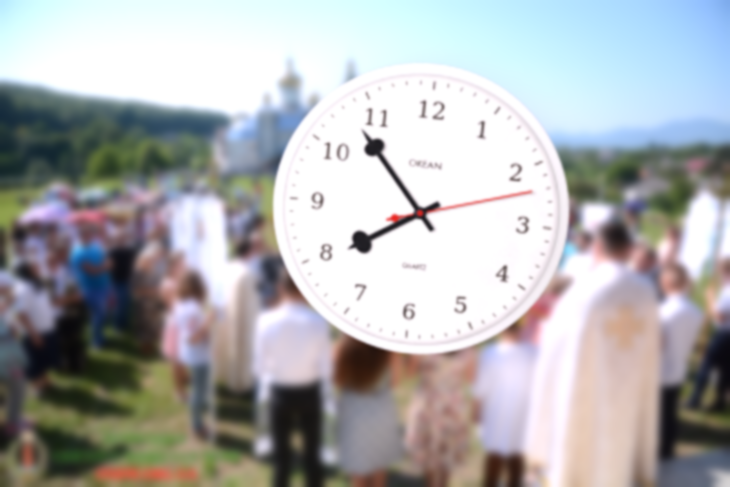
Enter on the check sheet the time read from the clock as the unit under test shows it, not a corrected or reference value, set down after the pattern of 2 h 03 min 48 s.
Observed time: 7 h 53 min 12 s
